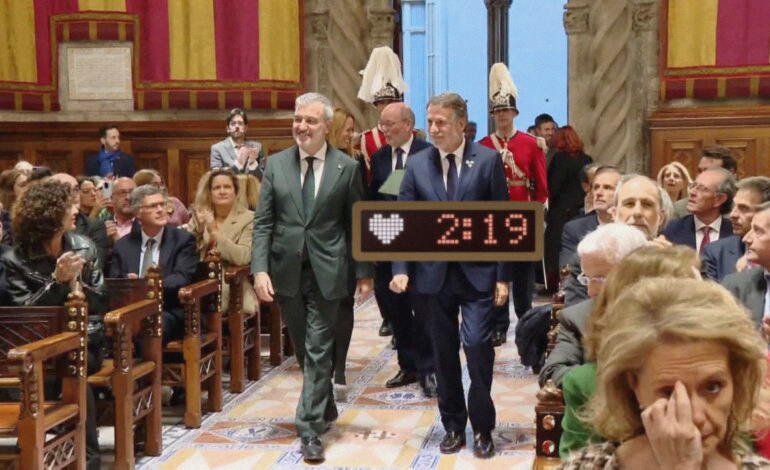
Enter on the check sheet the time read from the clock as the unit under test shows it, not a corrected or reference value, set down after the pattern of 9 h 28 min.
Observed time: 2 h 19 min
